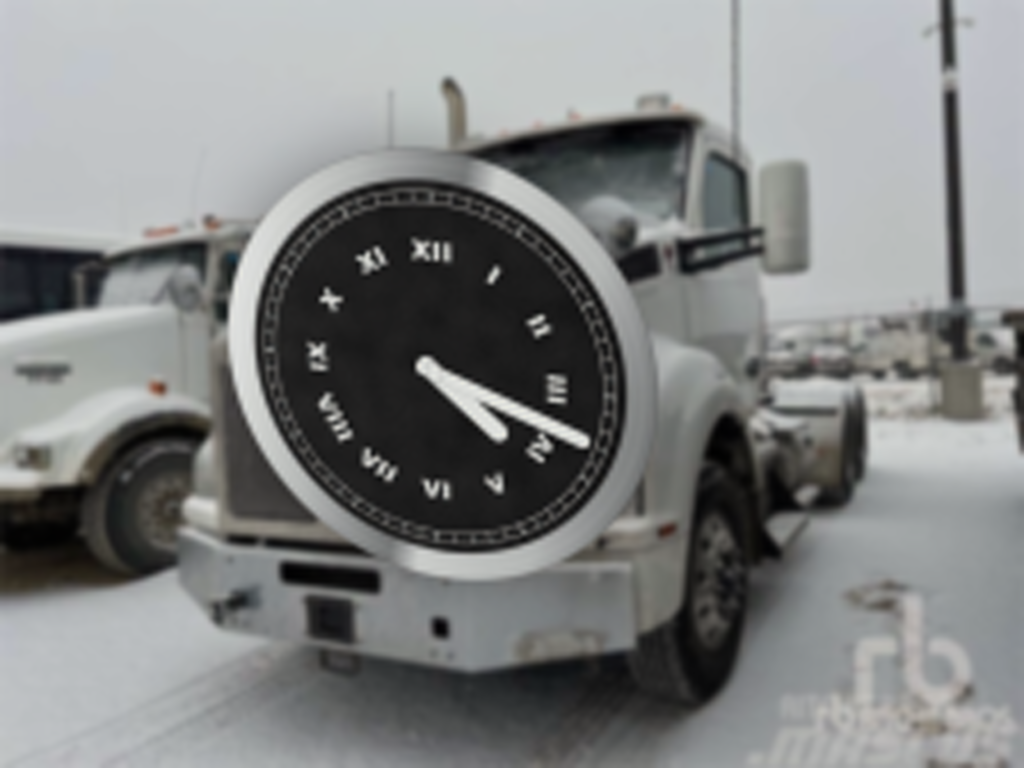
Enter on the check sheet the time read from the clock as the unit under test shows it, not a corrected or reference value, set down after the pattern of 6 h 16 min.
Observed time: 4 h 18 min
